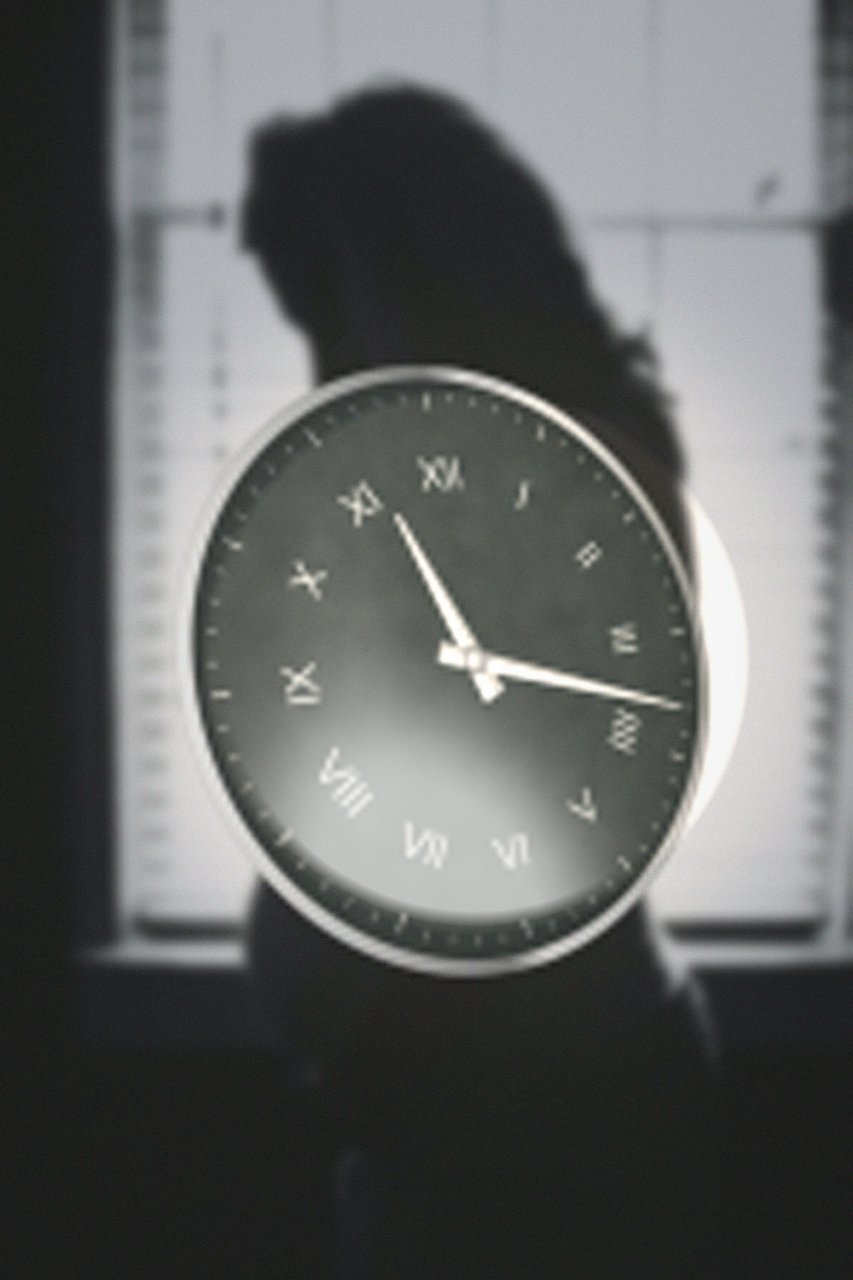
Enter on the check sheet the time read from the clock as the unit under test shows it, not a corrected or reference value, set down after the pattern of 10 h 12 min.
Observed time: 11 h 18 min
